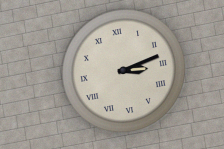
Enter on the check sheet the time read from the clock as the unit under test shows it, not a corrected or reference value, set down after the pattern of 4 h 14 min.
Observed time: 3 h 13 min
